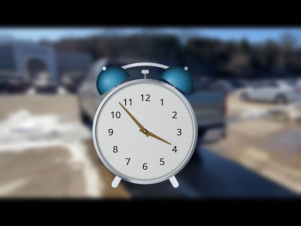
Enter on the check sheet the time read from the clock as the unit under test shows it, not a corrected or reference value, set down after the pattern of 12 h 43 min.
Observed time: 3 h 53 min
